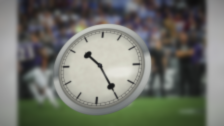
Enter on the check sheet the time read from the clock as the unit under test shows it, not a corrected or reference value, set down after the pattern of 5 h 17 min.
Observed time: 10 h 25 min
